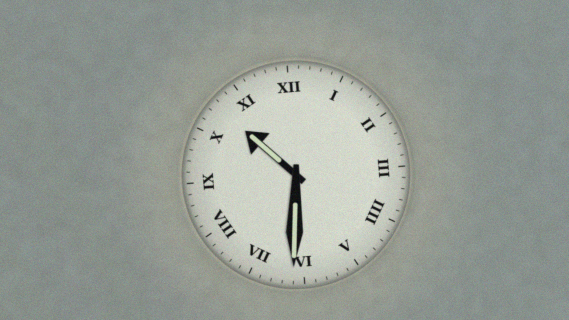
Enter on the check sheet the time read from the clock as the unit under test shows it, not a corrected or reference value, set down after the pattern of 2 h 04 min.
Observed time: 10 h 31 min
